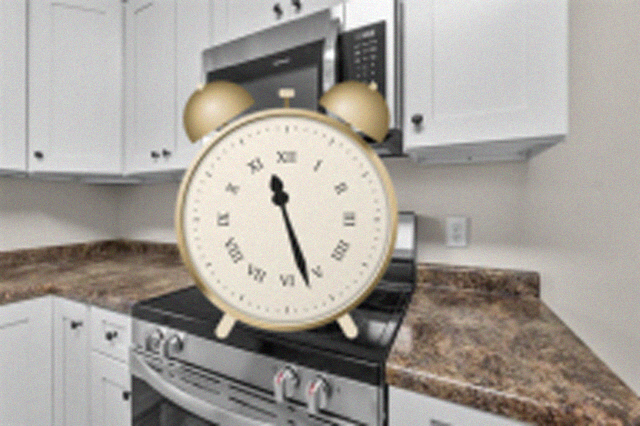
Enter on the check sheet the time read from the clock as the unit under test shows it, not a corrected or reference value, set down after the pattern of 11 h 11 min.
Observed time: 11 h 27 min
